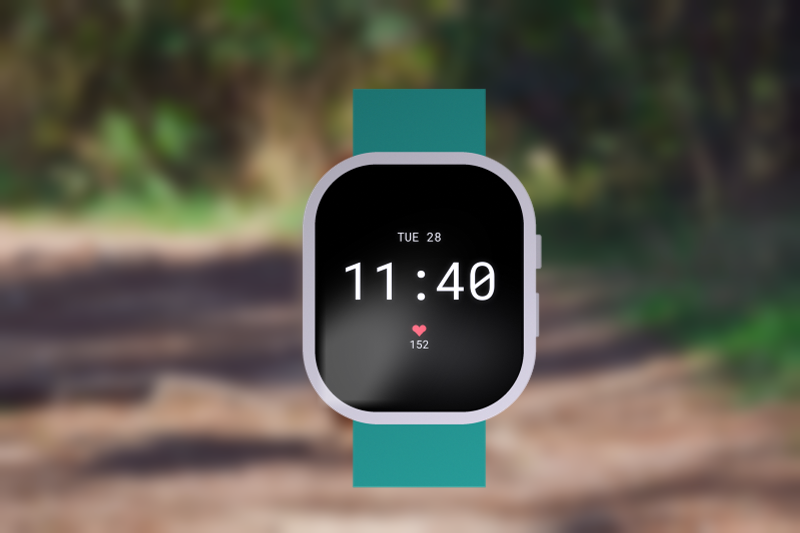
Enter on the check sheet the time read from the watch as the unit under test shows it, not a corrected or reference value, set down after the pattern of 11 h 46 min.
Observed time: 11 h 40 min
